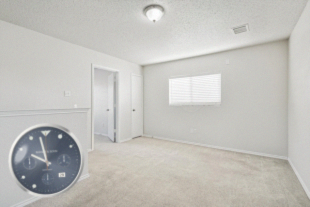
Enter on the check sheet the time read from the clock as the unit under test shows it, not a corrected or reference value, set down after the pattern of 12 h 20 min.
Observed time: 9 h 58 min
